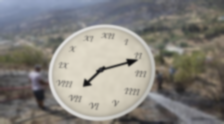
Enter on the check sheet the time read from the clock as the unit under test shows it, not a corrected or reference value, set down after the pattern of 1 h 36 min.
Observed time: 7 h 11 min
